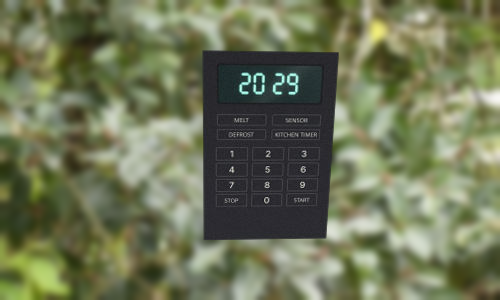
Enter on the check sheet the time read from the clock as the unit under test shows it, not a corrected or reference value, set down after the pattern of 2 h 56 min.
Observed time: 20 h 29 min
